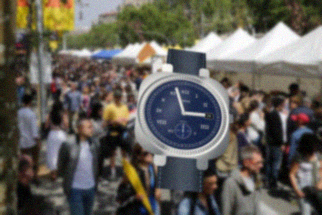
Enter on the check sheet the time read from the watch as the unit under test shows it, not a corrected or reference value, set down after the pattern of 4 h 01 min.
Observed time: 2 h 57 min
